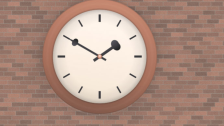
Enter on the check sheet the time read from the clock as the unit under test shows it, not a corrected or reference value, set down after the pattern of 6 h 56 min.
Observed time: 1 h 50 min
